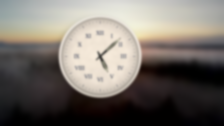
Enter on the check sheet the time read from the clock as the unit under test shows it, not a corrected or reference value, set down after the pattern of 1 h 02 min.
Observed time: 5 h 08 min
